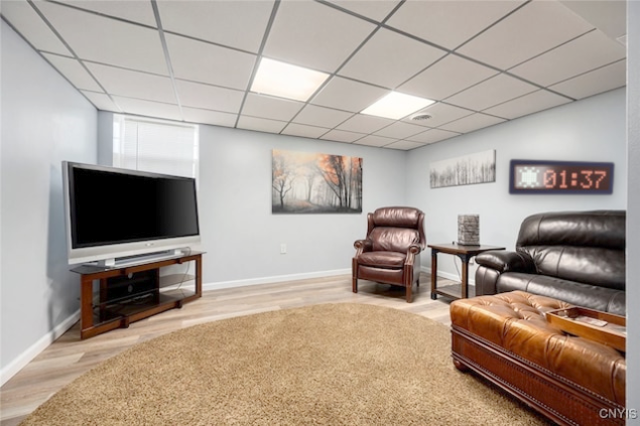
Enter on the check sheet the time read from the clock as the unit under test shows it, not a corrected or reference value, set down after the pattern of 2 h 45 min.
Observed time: 1 h 37 min
